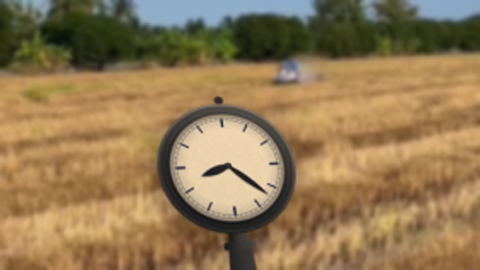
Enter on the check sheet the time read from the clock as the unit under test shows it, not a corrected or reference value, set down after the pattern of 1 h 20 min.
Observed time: 8 h 22 min
